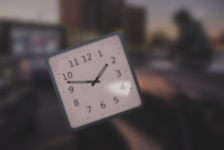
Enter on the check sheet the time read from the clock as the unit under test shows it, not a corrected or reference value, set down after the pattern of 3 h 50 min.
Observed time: 1 h 48 min
